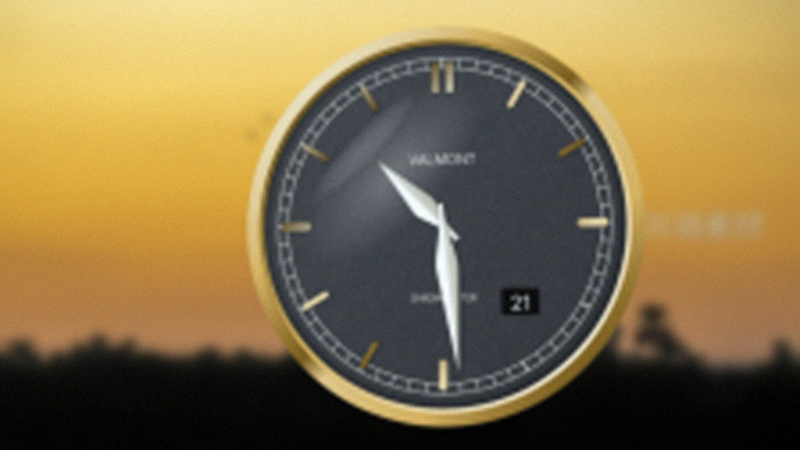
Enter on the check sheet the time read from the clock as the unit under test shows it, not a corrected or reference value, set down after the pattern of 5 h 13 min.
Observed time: 10 h 29 min
